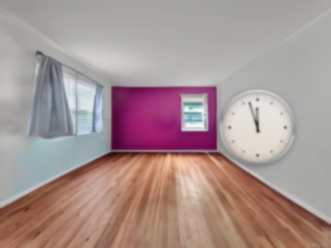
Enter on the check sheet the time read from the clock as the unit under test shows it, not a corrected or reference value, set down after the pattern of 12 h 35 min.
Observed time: 11 h 57 min
